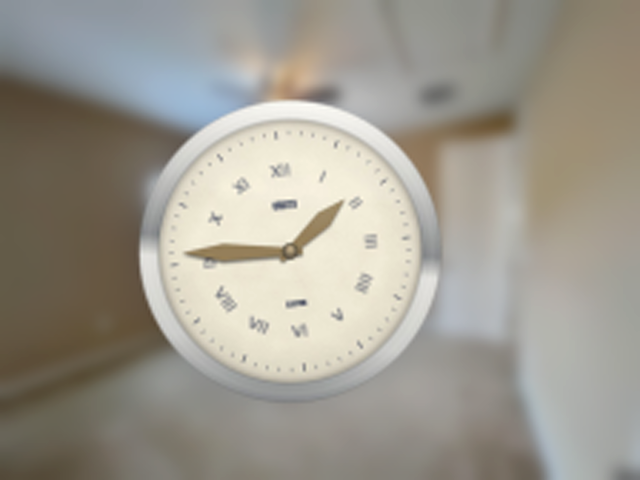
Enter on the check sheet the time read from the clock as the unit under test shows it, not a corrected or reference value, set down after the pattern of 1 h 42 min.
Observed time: 1 h 46 min
